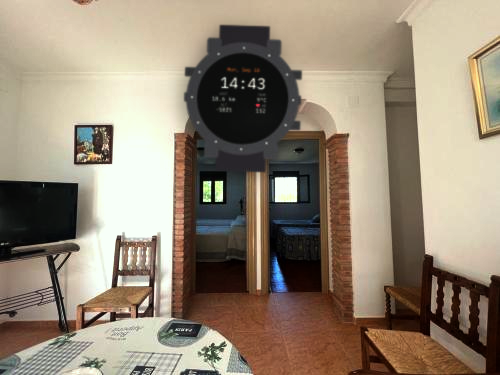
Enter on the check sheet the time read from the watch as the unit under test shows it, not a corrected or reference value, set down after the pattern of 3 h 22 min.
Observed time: 14 h 43 min
